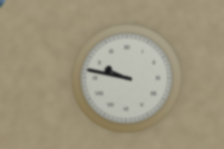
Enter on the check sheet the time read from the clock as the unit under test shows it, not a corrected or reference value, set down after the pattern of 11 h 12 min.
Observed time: 9 h 47 min
